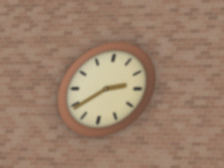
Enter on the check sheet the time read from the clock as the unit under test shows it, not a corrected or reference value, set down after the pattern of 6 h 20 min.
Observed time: 2 h 39 min
